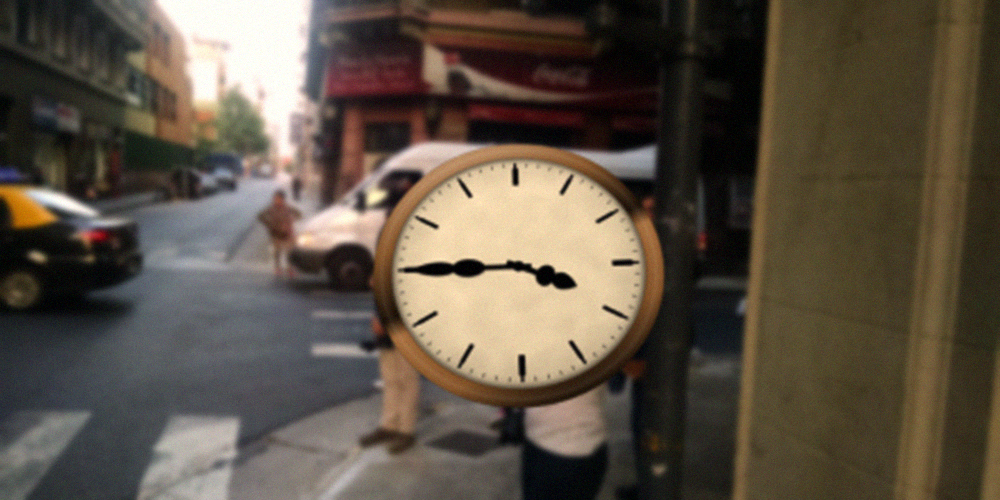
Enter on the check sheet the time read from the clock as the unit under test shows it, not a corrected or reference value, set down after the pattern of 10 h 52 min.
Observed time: 3 h 45 min
